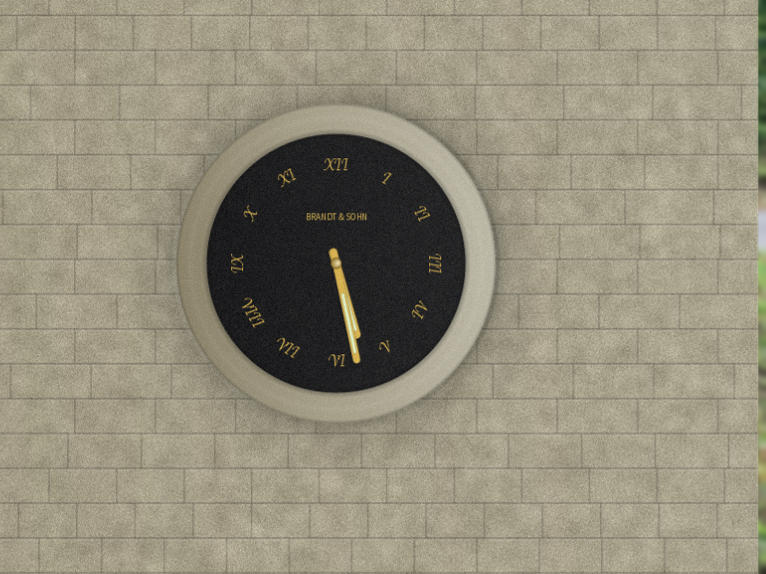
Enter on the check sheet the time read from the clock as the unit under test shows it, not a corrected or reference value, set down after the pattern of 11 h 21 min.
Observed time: 5 h 28 min
